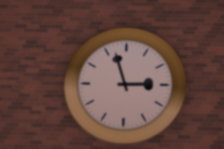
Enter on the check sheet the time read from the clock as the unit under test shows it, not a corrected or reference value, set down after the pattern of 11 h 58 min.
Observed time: 2 h 57 min
